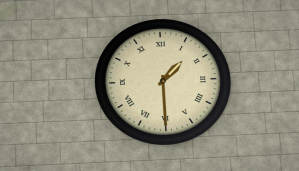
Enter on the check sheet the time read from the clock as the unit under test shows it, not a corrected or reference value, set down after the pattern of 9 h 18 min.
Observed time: 1 h 30 min
